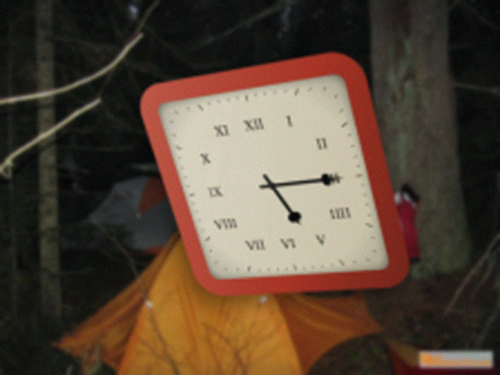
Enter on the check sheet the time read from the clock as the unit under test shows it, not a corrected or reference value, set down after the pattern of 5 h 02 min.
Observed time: 5 h 15 min
